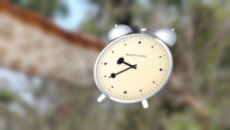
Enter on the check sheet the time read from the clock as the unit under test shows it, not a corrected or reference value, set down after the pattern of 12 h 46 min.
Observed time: 9 h 39 min
